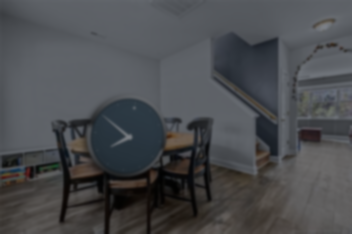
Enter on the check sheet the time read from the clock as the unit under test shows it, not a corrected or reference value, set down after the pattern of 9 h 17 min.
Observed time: 7 h 50 min
